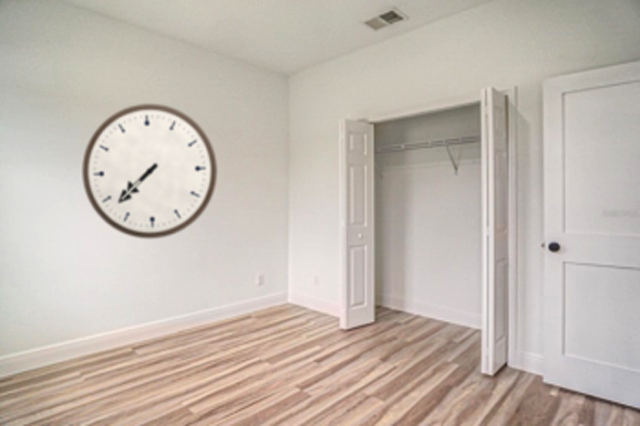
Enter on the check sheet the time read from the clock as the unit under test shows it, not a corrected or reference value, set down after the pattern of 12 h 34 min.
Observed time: 7 h 38 min
